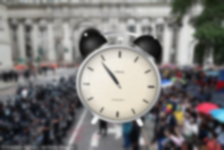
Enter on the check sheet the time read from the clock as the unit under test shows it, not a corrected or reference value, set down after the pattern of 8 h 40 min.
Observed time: 10 h 54 min
